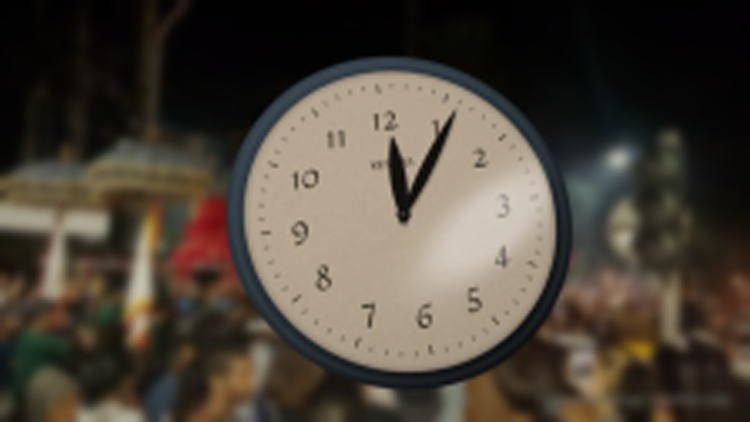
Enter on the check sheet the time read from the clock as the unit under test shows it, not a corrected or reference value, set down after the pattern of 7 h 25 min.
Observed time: 12 h 06 min
